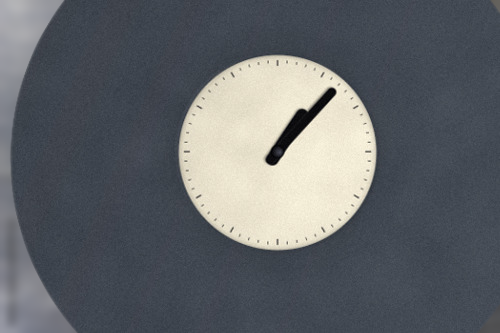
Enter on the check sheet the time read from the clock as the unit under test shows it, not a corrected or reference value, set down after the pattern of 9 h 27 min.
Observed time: 1 h 07 min
